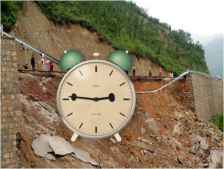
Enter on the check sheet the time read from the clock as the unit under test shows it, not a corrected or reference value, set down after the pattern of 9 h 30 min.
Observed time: 2 h 46 min
